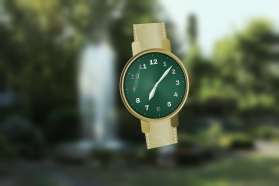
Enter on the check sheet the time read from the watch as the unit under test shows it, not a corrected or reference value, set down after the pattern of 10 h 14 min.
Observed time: 7 h 08 min
